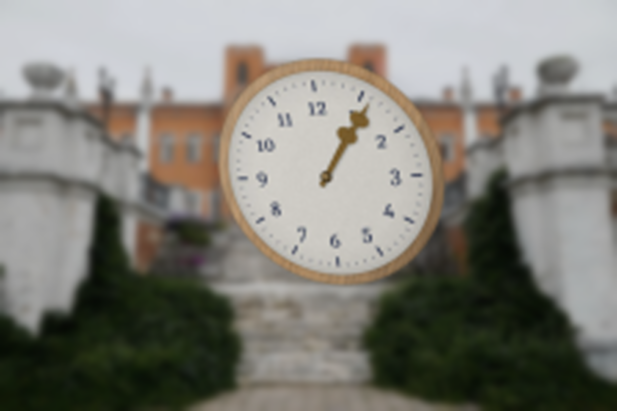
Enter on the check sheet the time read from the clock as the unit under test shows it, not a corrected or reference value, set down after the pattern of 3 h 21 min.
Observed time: 1 h 06 min
